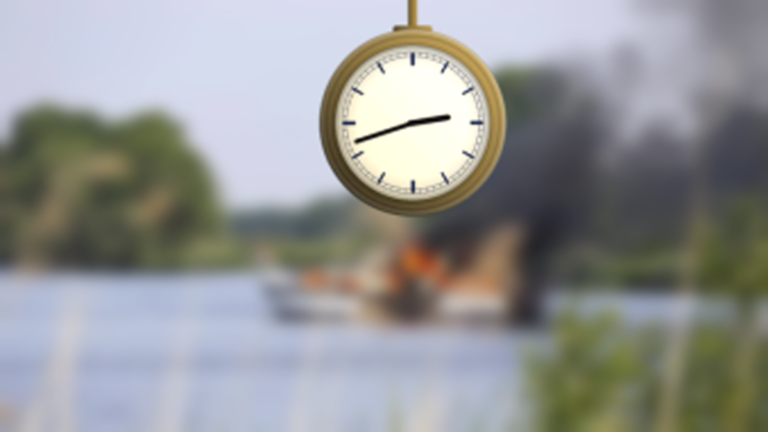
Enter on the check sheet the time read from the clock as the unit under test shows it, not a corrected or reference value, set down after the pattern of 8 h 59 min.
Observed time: 2 h 42 min
